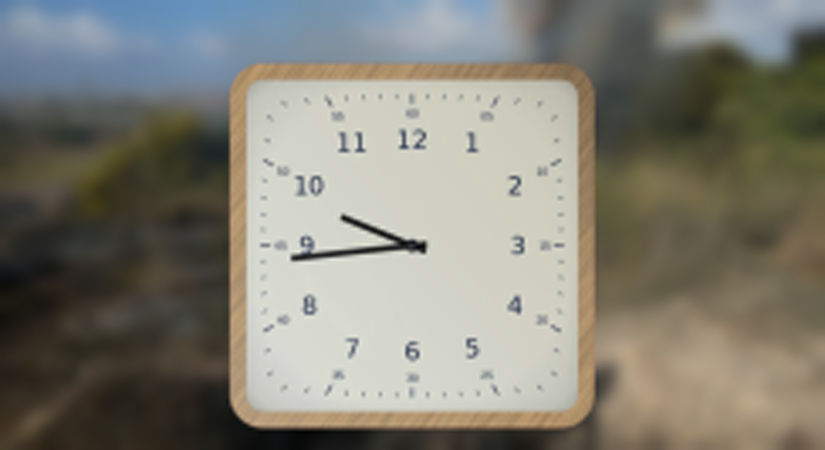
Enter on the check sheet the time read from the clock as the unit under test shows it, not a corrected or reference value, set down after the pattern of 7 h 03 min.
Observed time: 9 h 44 min
